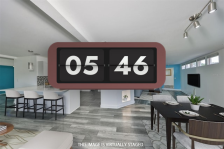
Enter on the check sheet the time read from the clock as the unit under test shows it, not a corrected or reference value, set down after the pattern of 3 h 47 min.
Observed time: 5 h 46 min
